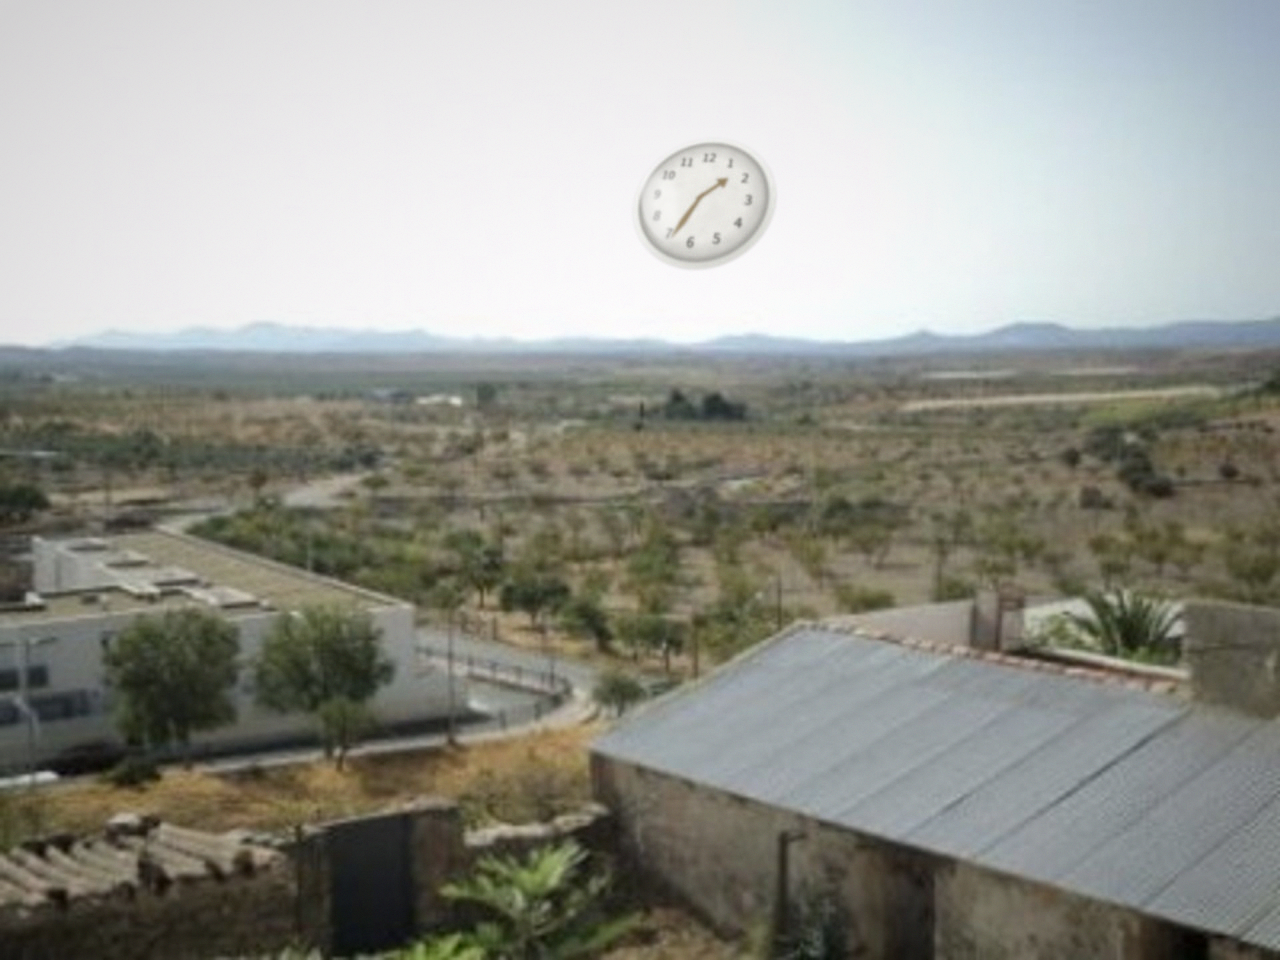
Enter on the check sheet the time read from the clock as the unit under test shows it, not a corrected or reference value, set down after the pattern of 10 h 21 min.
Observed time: 1 h 34 min
